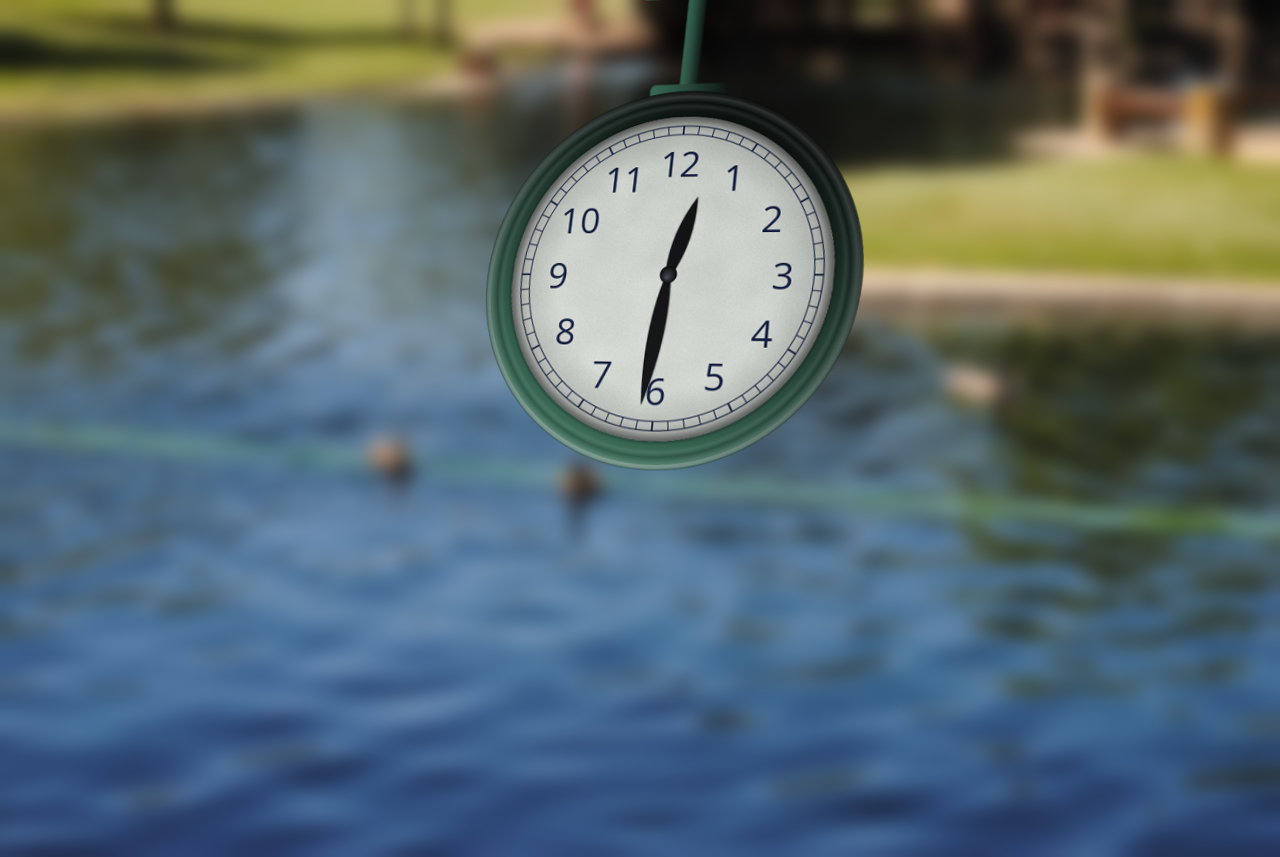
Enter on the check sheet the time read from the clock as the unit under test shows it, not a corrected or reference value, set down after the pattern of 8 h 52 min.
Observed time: 12 h 31 min
